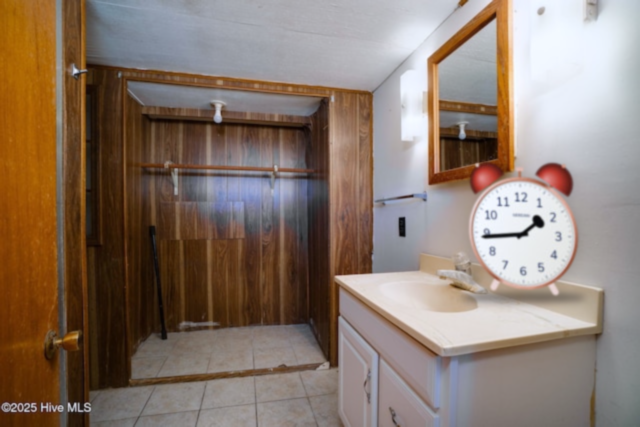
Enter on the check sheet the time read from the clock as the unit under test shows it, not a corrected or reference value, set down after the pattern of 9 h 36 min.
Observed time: 1 h 44 min
